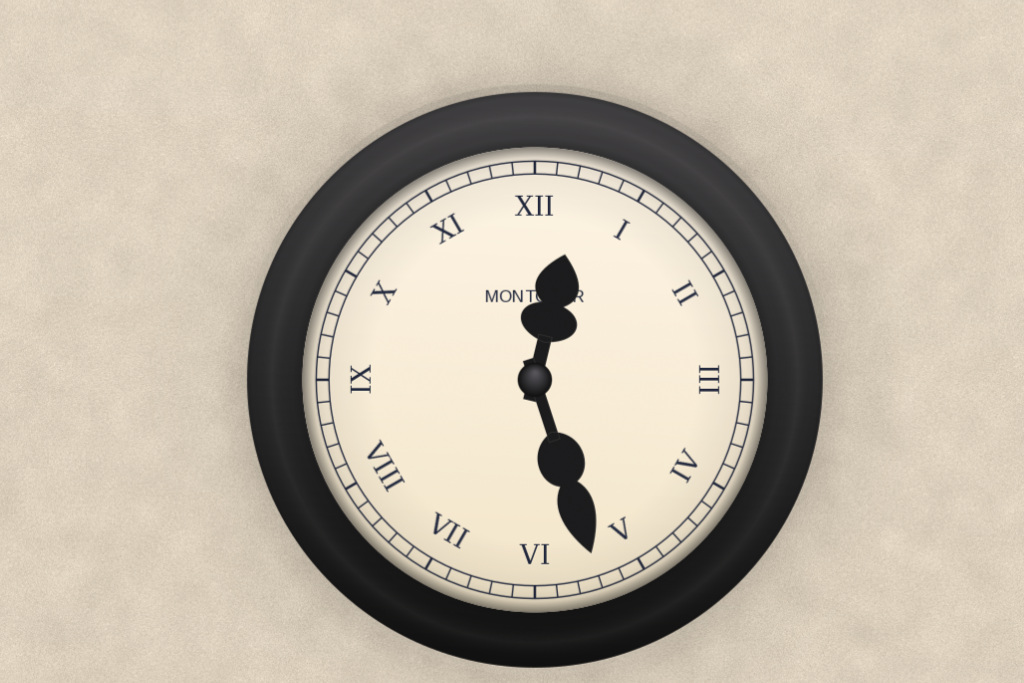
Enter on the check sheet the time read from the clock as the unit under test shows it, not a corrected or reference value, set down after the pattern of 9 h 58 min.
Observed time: 12 h 27 min
